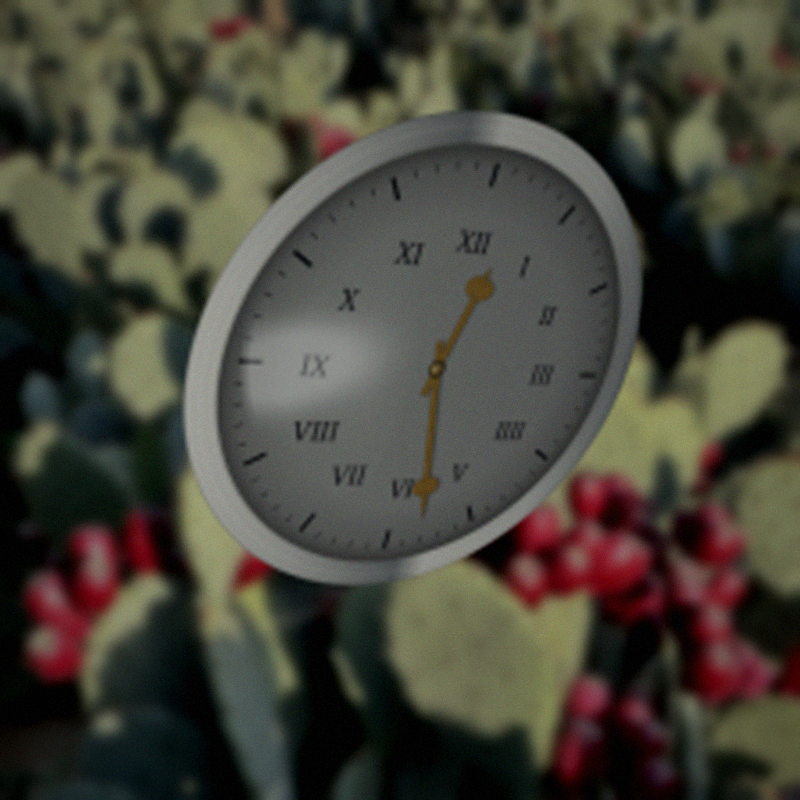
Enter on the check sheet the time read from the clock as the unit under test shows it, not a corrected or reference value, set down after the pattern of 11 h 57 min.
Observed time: 12 h 28 min
